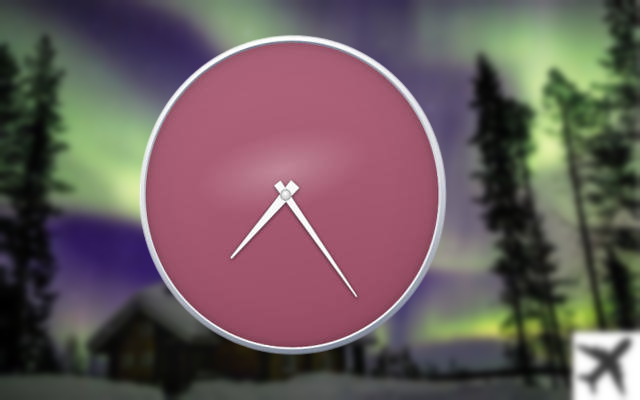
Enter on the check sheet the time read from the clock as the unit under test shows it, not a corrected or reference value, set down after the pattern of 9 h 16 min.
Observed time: 7 h 24 min
